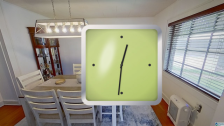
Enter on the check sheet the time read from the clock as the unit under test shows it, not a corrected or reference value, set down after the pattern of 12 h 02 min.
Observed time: 12 h 31 min
